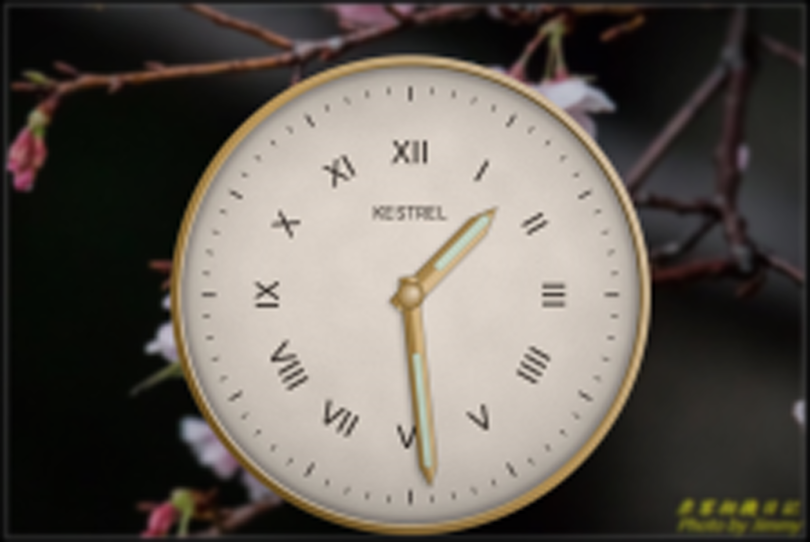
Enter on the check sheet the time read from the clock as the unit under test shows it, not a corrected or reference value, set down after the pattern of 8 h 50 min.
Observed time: 1 h 29 min
